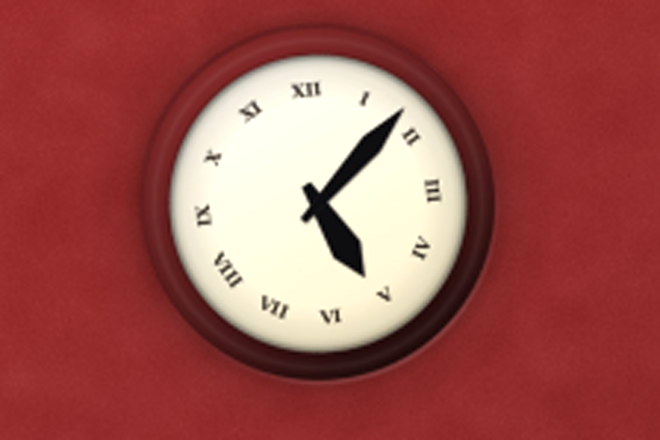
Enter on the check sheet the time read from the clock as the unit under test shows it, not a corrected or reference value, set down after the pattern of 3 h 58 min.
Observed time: 5 h 08 min
